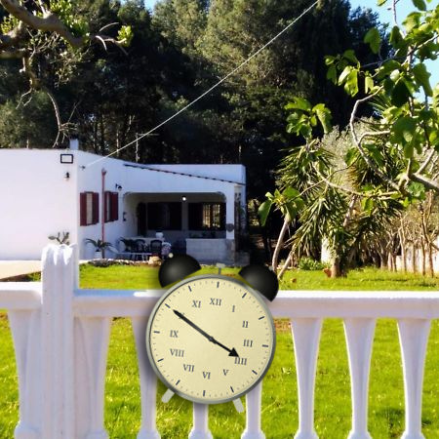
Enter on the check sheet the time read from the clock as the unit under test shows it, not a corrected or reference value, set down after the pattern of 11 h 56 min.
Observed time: 3 h 50 min
